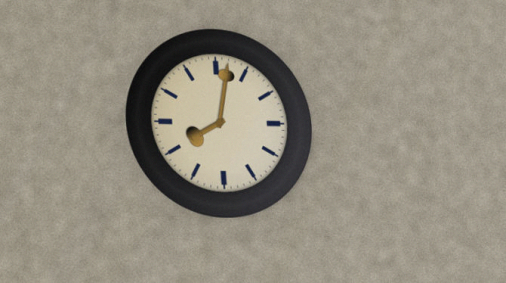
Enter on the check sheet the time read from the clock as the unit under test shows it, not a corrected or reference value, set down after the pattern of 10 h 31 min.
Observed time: 8 h 02 min
